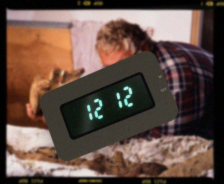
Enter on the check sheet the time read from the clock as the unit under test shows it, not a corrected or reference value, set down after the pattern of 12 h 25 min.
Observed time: 12 h 12 min
